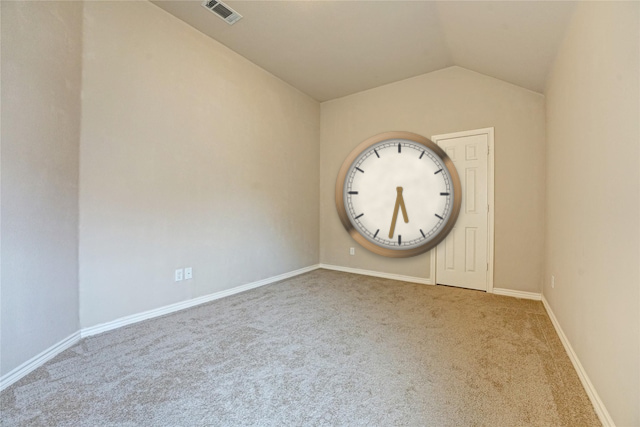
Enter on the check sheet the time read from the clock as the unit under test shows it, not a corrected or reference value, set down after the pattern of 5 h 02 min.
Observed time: 5 h 32 min
